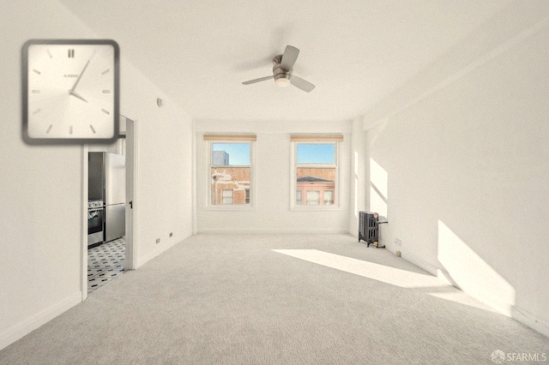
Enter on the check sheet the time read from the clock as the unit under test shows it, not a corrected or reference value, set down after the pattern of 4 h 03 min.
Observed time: 4 h 05 min
